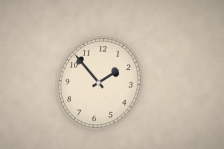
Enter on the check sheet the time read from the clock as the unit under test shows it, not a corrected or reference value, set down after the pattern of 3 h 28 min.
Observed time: 1 h 52 min
